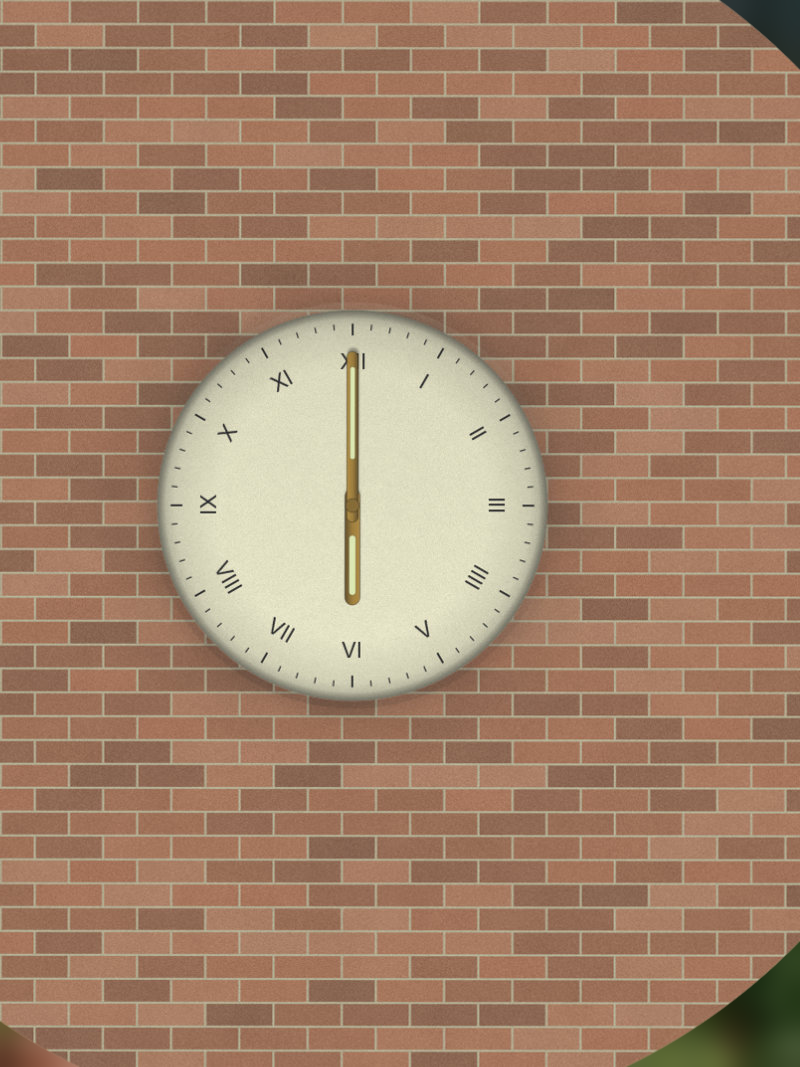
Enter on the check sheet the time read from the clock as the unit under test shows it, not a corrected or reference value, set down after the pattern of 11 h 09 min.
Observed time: 6 h 00 min
